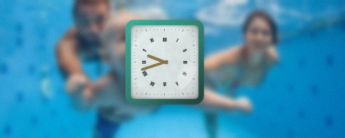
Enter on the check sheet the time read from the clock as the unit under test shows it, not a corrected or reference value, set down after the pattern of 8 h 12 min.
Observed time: 9 h 42 min
